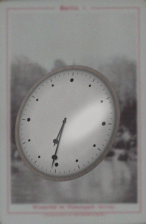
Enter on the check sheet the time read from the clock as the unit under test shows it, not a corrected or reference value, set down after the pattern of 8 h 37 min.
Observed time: 6 h 31 min
